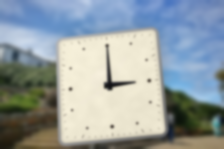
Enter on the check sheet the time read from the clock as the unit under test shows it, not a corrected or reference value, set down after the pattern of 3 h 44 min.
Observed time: 3 h 00 min
